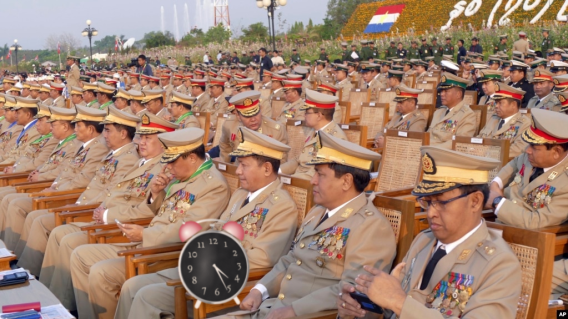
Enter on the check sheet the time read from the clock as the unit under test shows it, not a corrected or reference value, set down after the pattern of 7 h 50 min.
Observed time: 4 h 26 min
